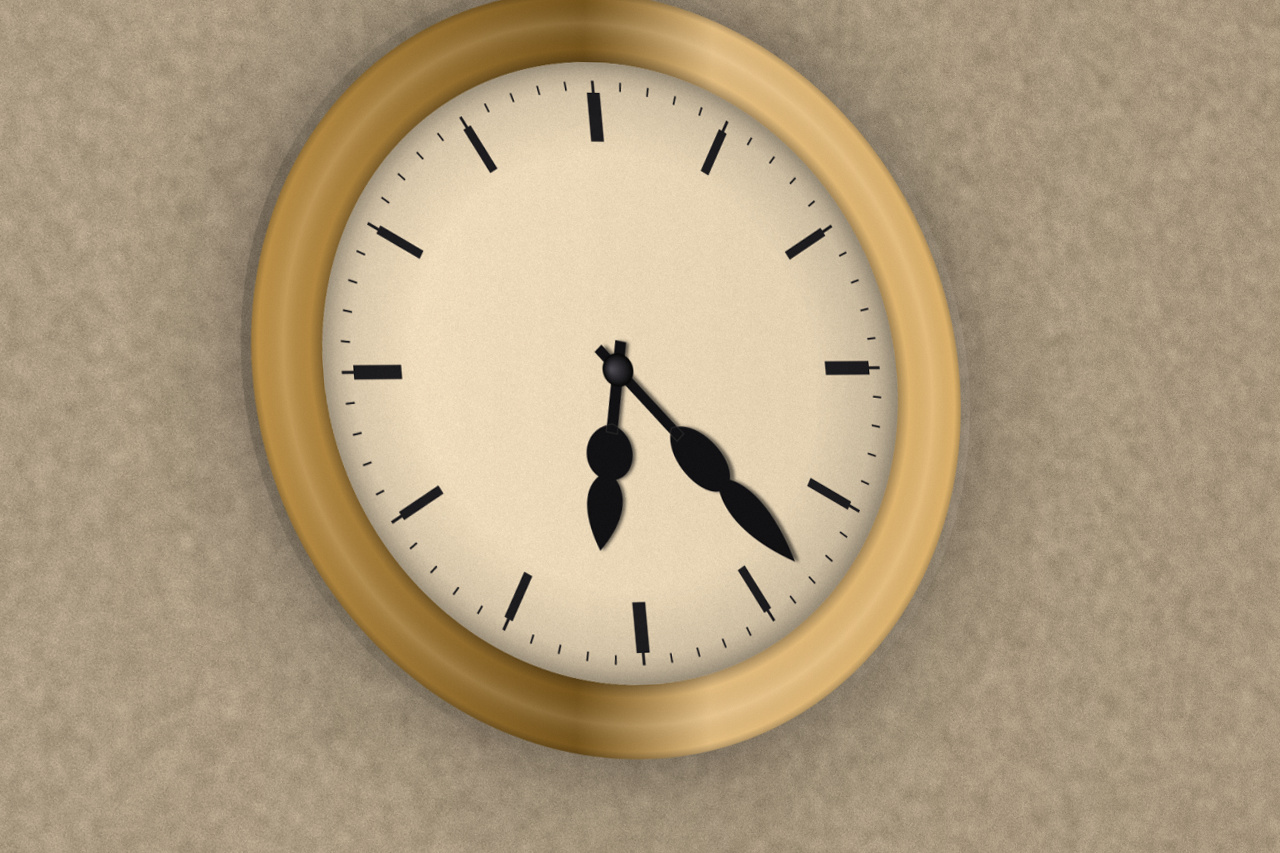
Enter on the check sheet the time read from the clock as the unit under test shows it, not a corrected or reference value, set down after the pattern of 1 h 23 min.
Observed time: 6 h 23 min
